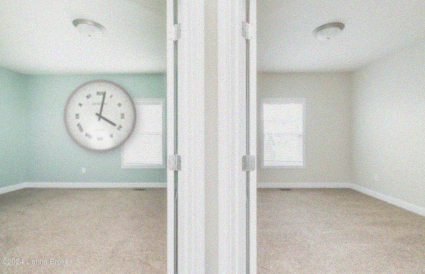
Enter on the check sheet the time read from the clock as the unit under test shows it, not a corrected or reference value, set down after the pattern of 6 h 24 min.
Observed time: 4 h 02 min
